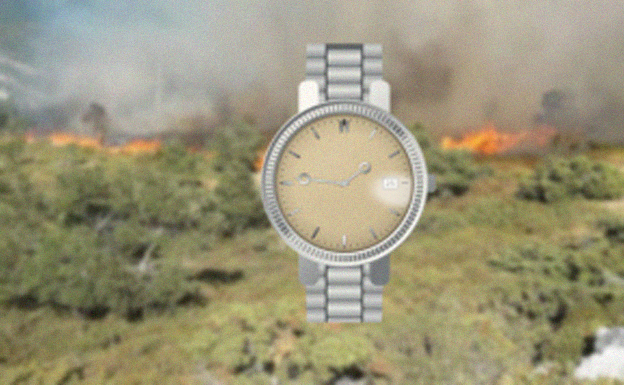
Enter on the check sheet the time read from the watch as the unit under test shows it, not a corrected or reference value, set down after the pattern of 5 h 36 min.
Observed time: 1 h 46 min
